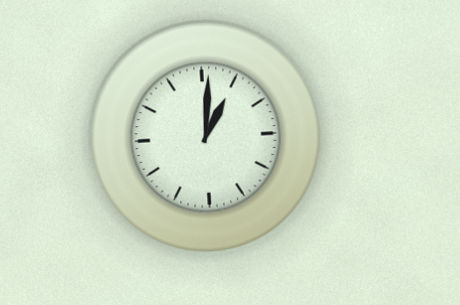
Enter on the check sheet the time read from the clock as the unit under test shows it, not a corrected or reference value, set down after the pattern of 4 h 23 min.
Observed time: 1 h 01 min
